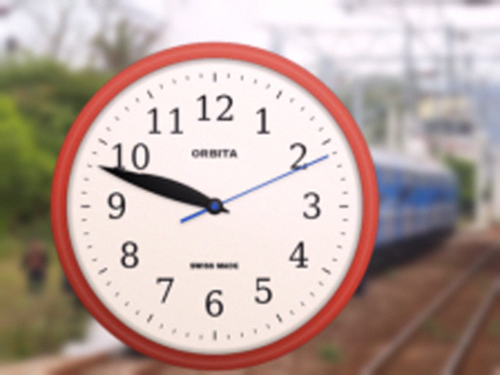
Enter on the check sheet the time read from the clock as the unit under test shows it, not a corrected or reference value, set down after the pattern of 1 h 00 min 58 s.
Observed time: 9 h 48 min 11 s
